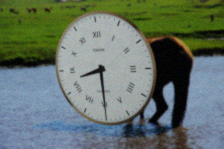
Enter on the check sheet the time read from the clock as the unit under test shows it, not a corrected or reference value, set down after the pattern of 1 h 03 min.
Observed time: 8 h 30 min
